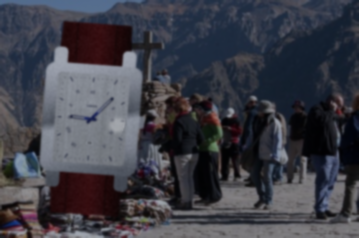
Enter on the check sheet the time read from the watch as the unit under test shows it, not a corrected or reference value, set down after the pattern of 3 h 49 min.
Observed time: 9 h 07 min
